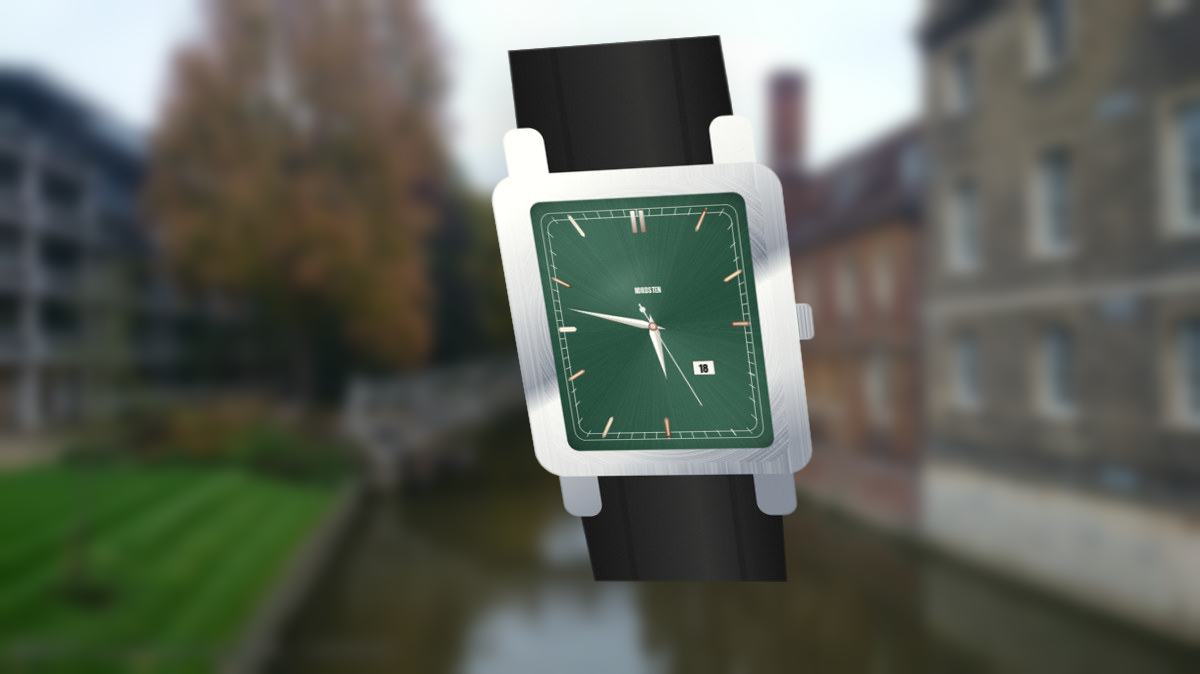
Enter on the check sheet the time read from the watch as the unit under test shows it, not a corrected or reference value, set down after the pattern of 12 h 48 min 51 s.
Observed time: 5 h 47 min 26 s
